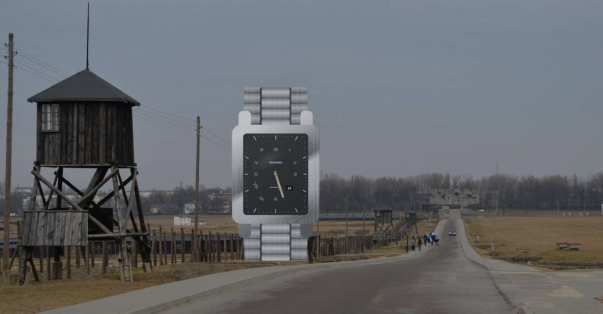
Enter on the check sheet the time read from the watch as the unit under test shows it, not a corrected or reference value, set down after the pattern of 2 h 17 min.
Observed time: 5 h 27 min
